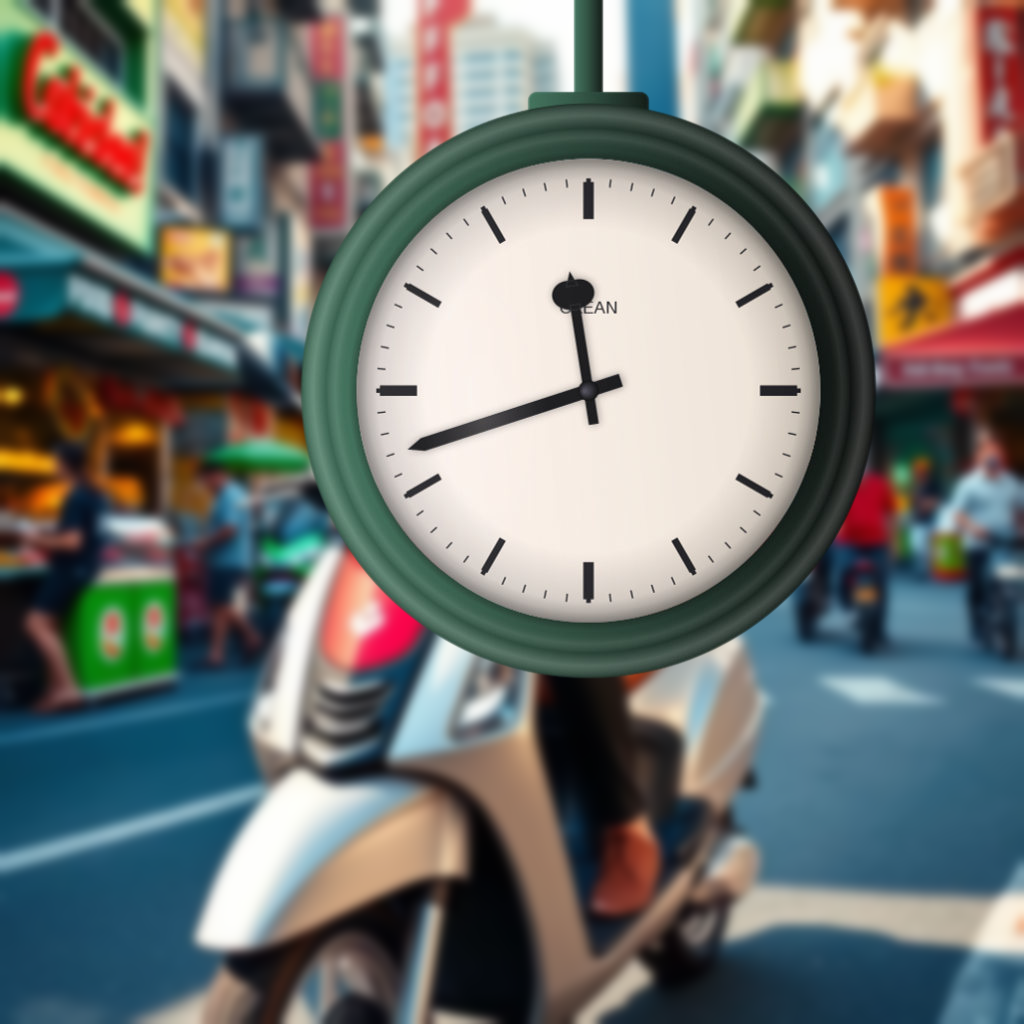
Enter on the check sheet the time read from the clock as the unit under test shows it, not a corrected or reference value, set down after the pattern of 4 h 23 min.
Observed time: 11 h 42 min
